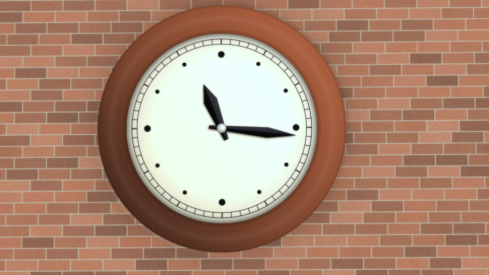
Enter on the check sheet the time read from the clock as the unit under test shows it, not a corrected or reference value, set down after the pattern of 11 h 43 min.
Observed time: 11 h 16 min
